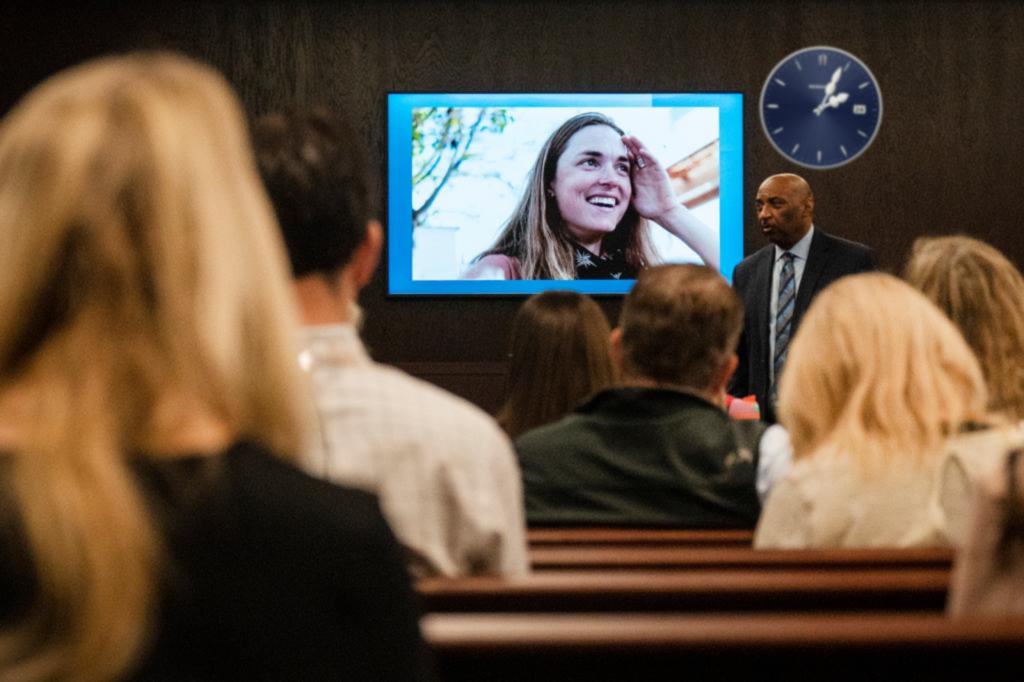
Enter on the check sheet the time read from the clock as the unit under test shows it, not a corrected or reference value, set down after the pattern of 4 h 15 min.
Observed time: 2 h 04 min
